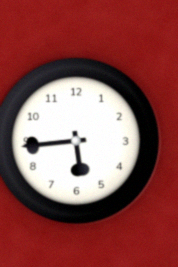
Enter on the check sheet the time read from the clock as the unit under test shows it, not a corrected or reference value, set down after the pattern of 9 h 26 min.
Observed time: 5 h 44 min
